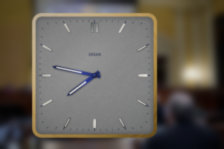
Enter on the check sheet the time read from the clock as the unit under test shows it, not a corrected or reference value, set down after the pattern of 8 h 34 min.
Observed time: 7 h 47 min
